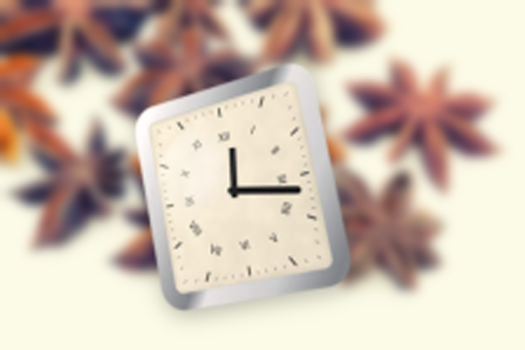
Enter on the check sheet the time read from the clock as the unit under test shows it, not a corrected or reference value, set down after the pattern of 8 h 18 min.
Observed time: 12 h 17 min
